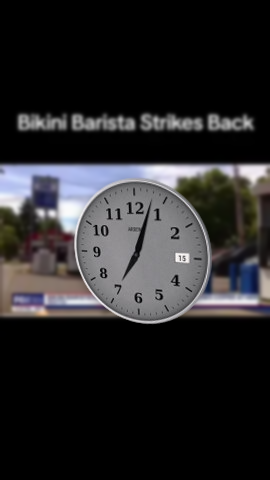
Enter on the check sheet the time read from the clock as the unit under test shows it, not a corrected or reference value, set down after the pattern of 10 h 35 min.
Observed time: 7 h 03 min
